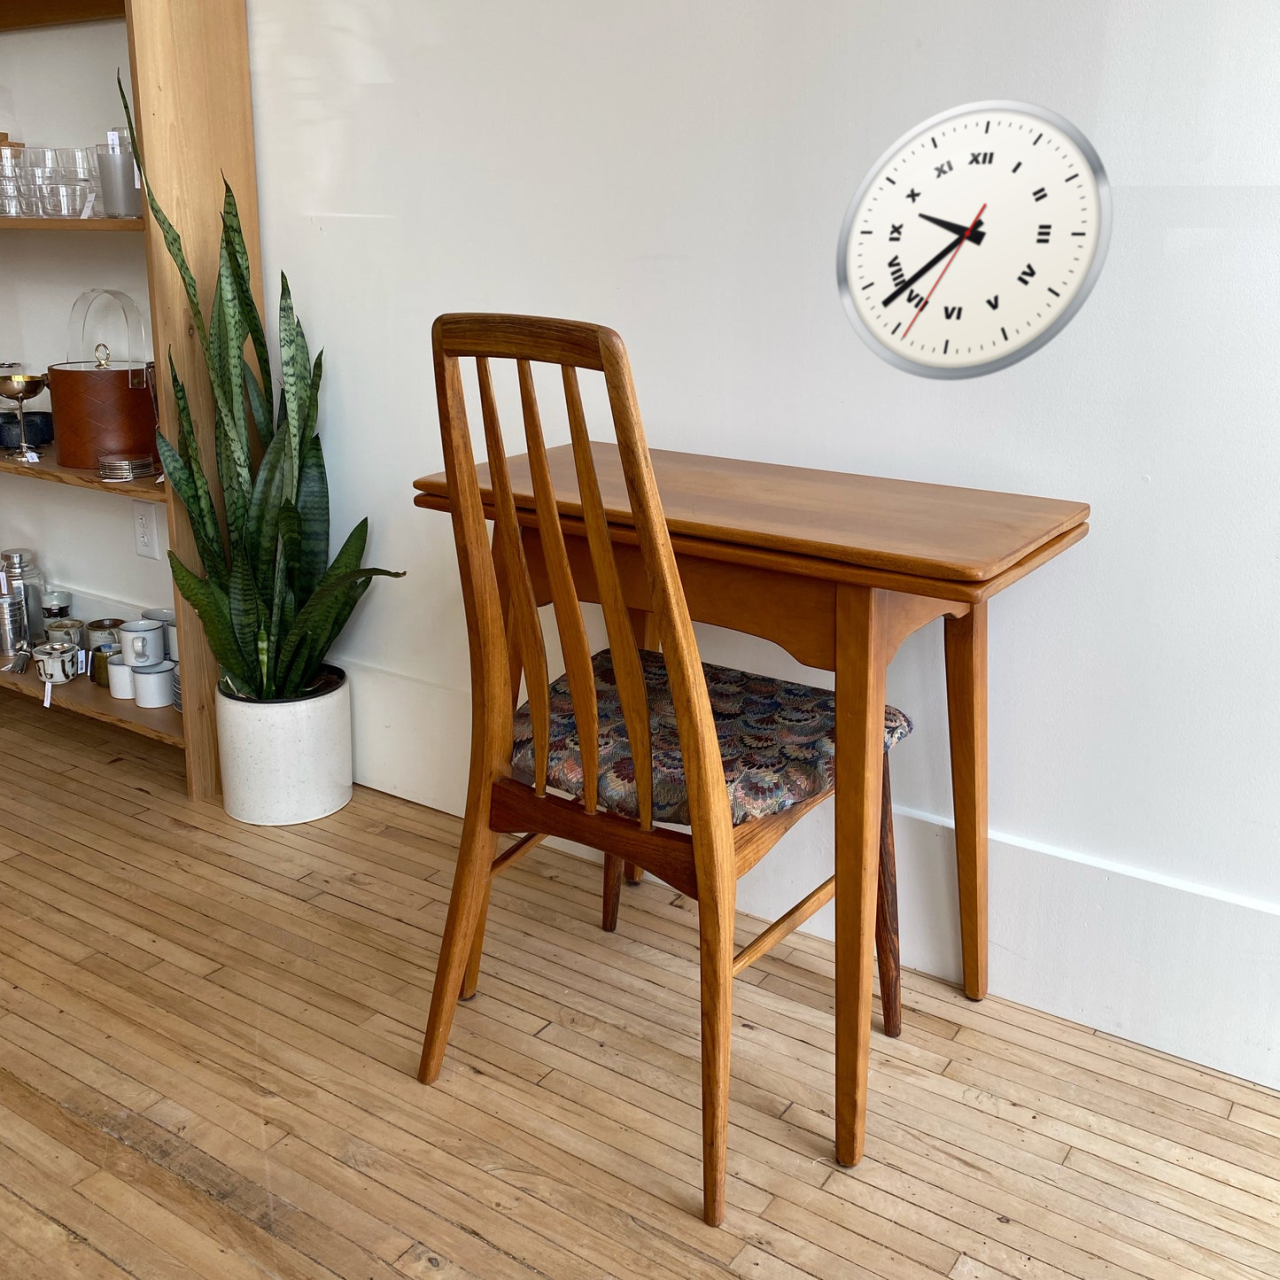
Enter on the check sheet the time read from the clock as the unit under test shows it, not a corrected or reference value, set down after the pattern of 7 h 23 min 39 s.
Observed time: 9 h 37 min 34 s
